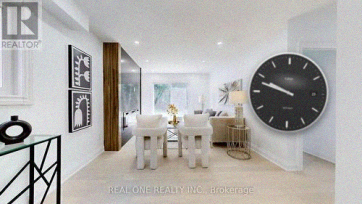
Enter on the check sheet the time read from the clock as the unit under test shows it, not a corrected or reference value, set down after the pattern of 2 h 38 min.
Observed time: 9 h 48 min
